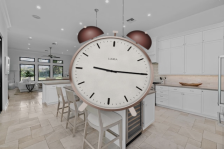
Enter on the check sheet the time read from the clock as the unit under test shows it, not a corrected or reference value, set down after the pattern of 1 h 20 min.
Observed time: 9 h 15 min
